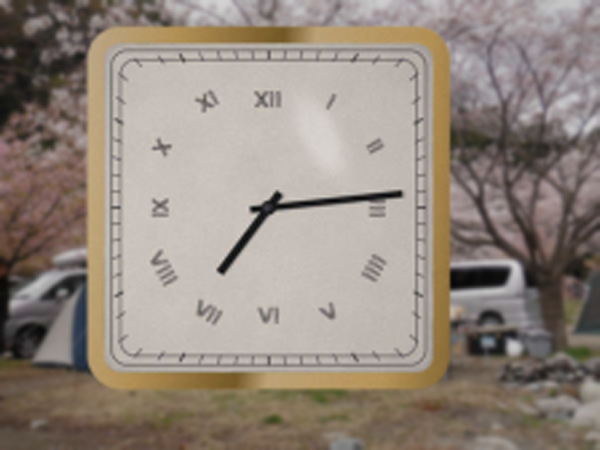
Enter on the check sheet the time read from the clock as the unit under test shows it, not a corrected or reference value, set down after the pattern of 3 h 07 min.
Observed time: 7 h 14 min
